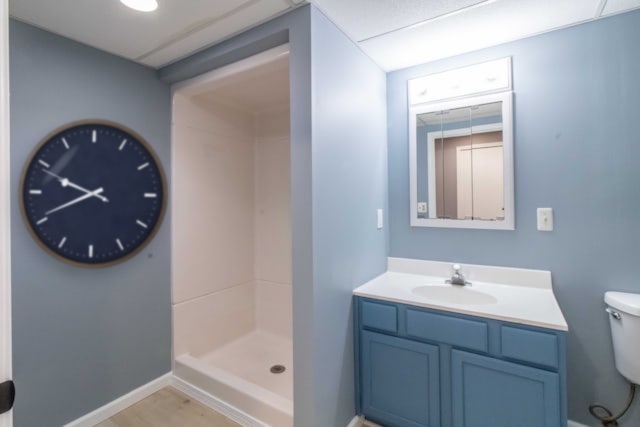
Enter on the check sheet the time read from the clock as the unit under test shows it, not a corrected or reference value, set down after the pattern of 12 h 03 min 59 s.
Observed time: 9 h 40 min 49 s
